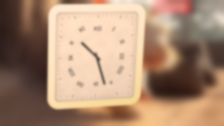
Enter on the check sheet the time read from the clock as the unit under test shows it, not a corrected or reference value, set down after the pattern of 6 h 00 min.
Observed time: 10 h 27 min
